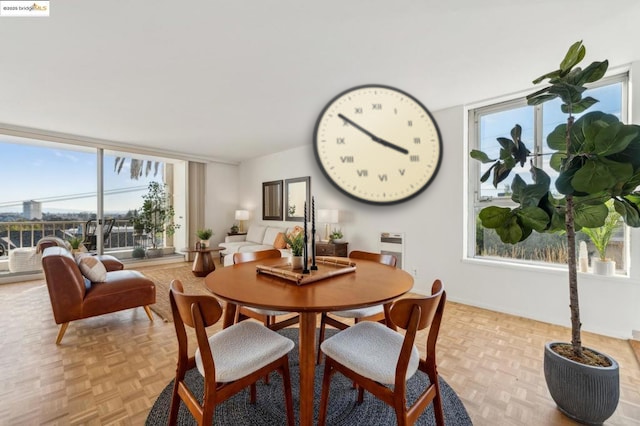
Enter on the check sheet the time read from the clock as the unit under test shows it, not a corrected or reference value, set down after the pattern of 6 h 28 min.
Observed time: 3 h 51 min
